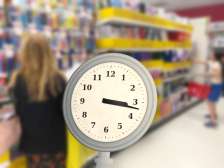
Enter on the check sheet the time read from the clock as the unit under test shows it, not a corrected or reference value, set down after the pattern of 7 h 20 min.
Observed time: 3 h 17 min
